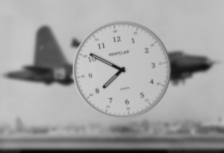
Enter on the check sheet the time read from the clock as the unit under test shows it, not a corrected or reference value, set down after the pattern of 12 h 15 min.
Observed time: 7 h 51 min
